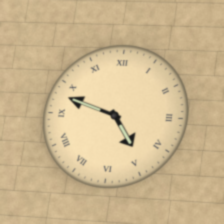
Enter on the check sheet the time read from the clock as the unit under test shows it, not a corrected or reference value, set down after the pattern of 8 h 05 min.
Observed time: 4 h 48 min
